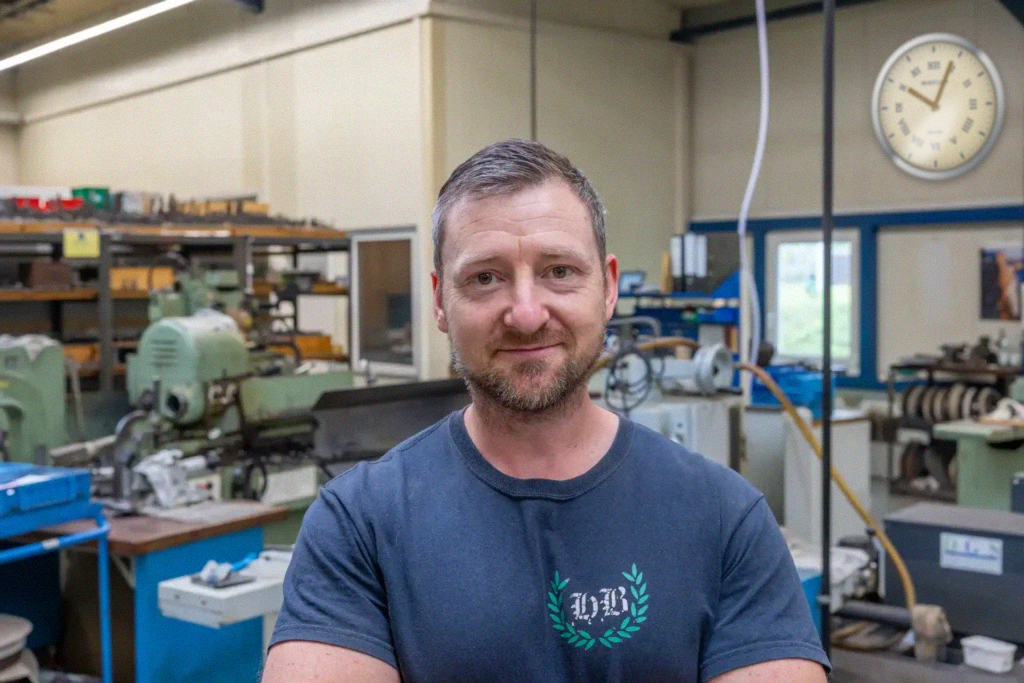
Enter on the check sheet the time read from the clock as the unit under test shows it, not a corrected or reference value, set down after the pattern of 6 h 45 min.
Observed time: 10 h 04 min
